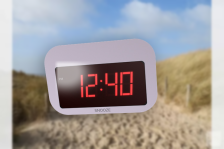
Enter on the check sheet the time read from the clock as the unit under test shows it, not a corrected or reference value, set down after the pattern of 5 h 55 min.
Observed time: 12 h 40 min
